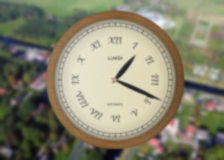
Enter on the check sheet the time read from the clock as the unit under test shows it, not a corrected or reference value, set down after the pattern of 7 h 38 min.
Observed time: 1 h 19 min
